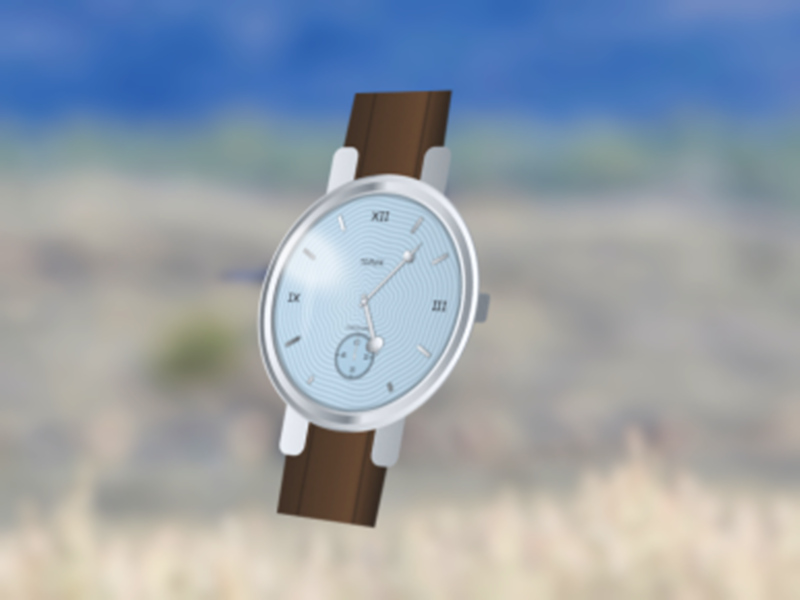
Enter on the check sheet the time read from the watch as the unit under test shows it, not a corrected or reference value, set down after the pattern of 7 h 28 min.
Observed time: 5 h 07 min
